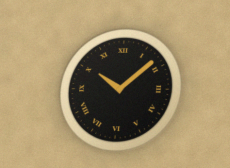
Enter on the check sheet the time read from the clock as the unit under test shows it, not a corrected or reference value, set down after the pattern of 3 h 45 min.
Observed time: 10 h 08 min
